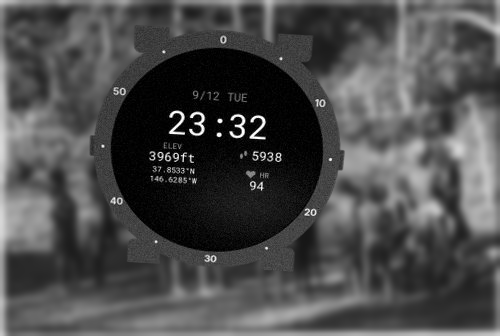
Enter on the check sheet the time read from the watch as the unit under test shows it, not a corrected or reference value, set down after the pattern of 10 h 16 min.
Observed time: 23 h 32 min
